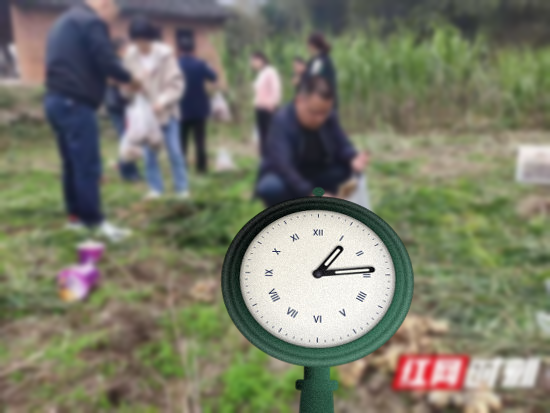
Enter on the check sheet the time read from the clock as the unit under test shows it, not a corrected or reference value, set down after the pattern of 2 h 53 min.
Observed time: 1 h 14 min
